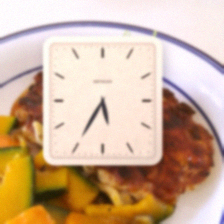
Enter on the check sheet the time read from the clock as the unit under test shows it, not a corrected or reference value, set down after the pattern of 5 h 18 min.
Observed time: 5 h 35 min
